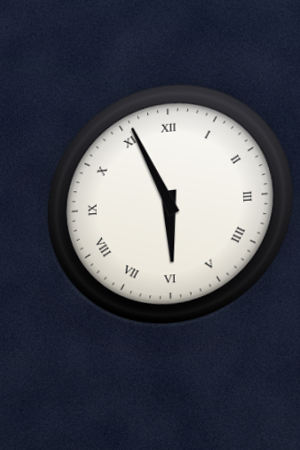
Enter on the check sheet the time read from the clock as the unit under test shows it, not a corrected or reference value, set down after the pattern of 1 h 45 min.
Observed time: 5 h 56 min
